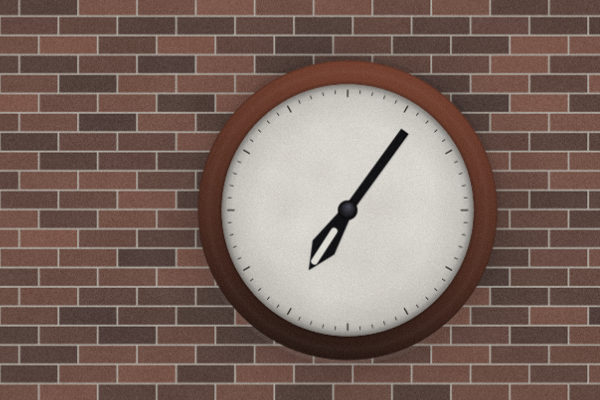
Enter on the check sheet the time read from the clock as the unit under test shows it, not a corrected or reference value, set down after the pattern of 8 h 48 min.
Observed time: 7 h 06 min
